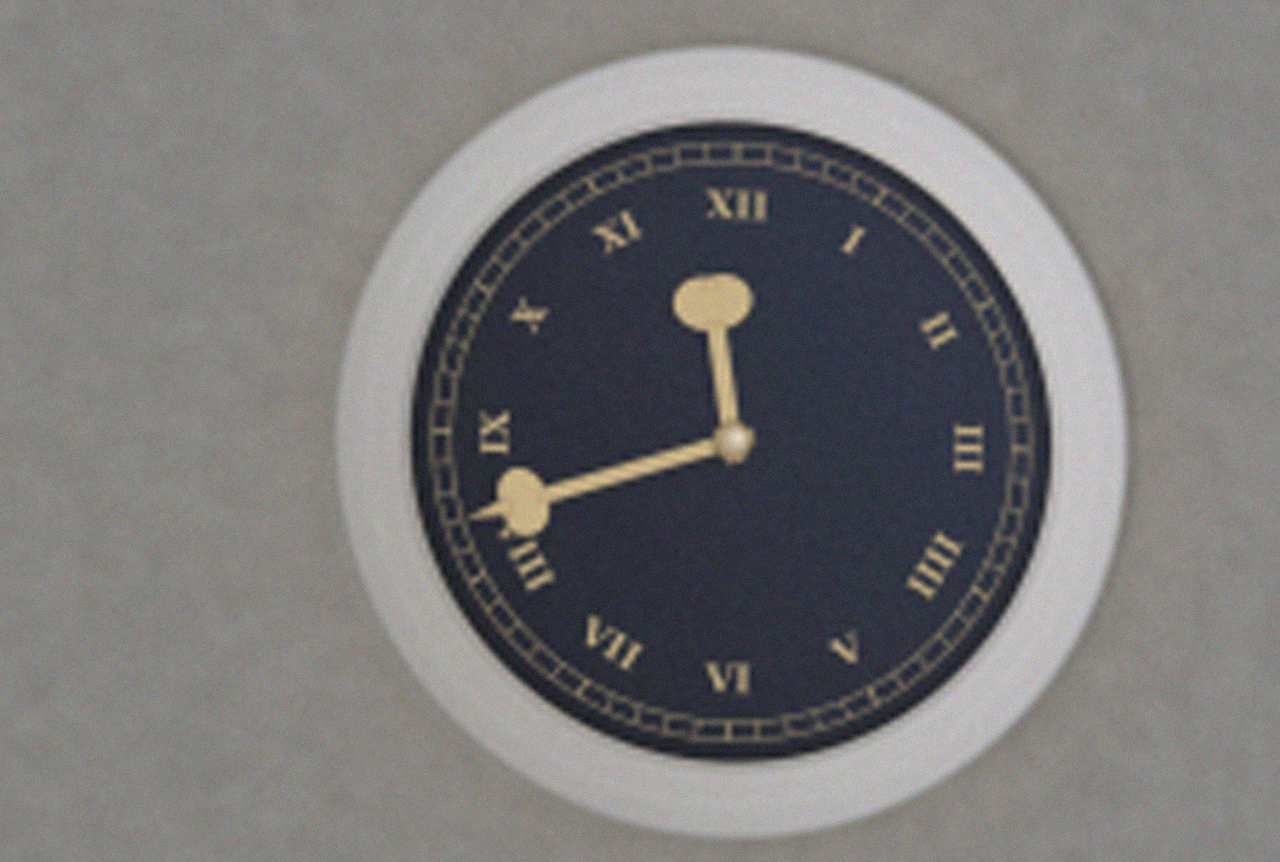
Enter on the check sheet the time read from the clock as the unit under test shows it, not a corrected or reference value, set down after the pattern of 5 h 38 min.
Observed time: 11 h 42 min
